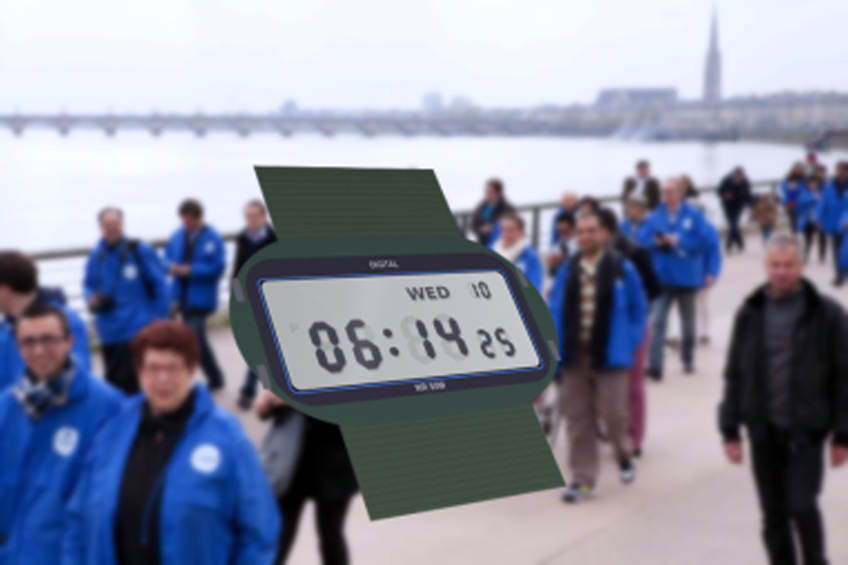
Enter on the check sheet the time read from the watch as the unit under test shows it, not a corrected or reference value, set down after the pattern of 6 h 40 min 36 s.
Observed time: 6 h 14 min 25 s
